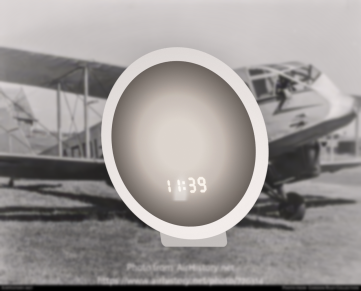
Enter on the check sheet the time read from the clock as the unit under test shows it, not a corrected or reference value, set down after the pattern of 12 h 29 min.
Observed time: 11 h 39 min
